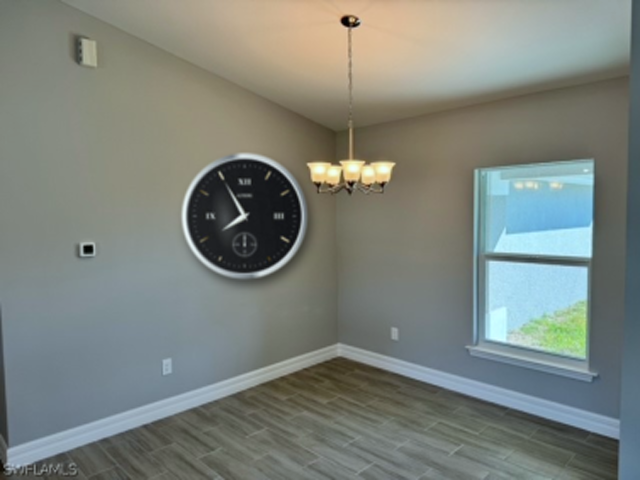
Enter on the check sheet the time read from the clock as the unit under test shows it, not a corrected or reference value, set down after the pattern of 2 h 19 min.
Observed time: 7 h 55 min
